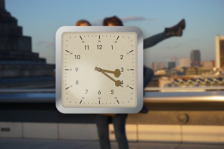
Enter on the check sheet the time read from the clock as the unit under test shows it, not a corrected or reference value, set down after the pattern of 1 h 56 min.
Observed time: 3 h 21 min
